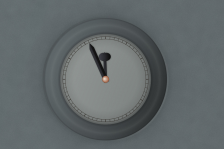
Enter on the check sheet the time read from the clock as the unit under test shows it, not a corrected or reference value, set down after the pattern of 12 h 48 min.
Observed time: 11 h 56 min
